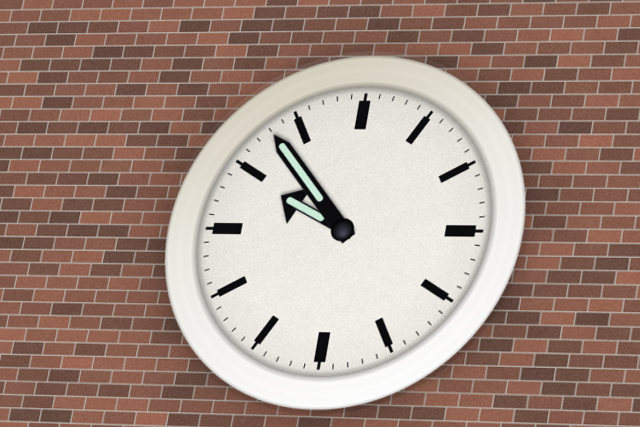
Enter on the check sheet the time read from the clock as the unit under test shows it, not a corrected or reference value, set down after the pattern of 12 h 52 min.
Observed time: 9 h 53 min
